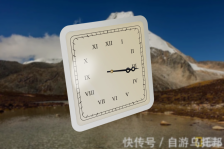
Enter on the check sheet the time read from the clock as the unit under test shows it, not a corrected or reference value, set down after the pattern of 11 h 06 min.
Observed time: 3 h 16 min
